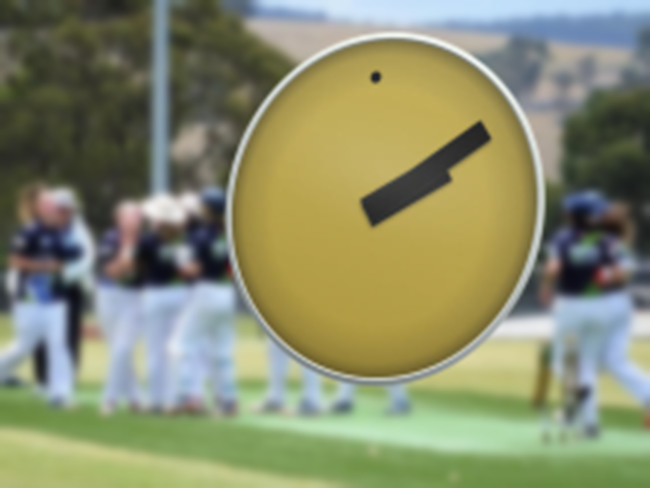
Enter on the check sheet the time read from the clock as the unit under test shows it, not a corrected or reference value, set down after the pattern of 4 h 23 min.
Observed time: 2 h 10 min
